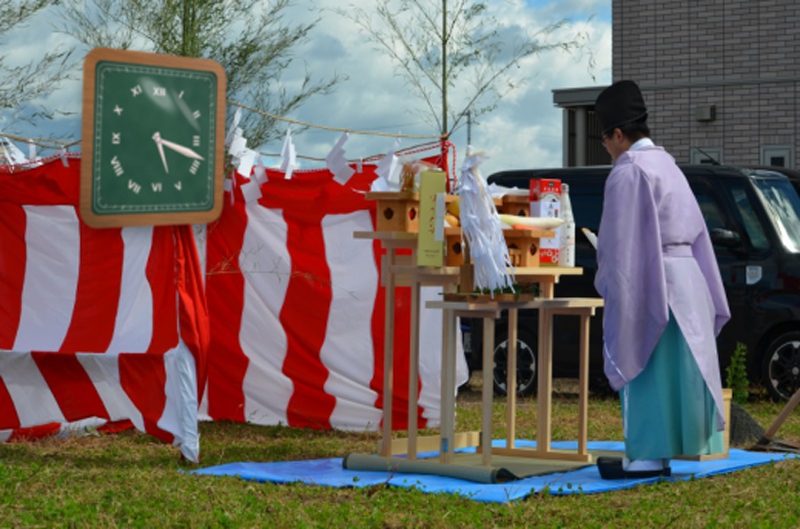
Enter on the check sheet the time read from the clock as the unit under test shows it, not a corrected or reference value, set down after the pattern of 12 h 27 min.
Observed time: 5 h 18 min
